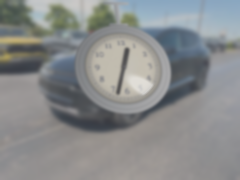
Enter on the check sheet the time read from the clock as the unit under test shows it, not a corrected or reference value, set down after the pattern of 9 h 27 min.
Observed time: 12 h 33 min
